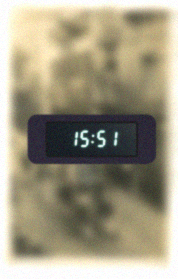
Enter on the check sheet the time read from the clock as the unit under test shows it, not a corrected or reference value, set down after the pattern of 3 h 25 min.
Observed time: 15 h 51 min
